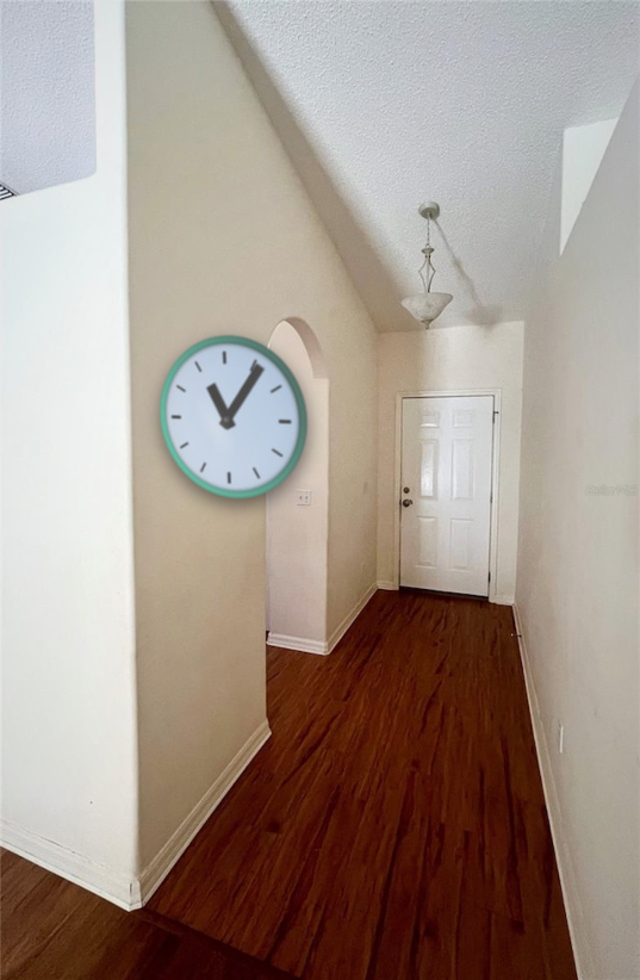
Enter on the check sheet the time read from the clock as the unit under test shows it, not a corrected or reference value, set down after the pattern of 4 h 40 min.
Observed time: 11 h 06 min
